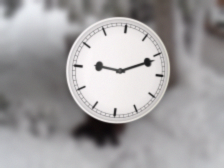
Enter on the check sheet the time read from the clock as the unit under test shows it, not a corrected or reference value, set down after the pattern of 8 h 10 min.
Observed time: 9 h 11 min
